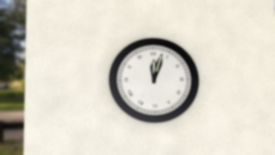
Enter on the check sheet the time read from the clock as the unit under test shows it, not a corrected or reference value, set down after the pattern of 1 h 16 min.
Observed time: 12 h 03 min
